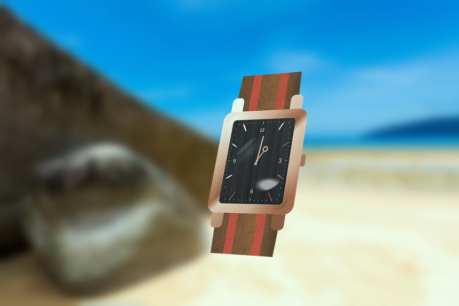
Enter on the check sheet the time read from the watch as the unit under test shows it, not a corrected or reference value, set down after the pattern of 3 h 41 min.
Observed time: 1 h 01 min
